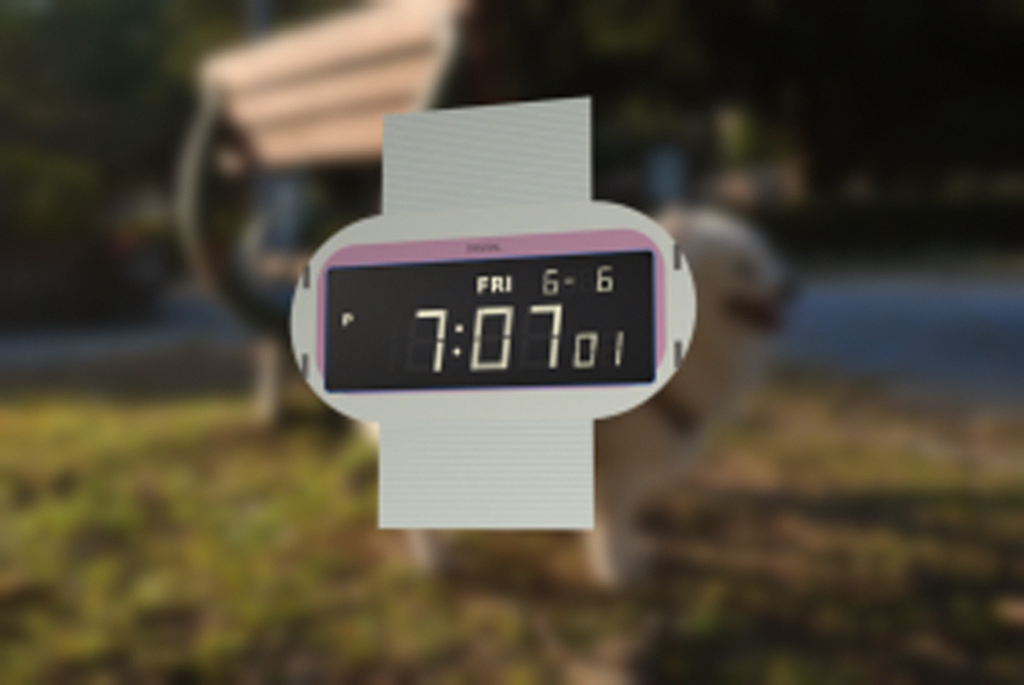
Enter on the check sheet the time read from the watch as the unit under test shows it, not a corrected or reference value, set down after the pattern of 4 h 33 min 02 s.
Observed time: 7 h 07 min 01 s
